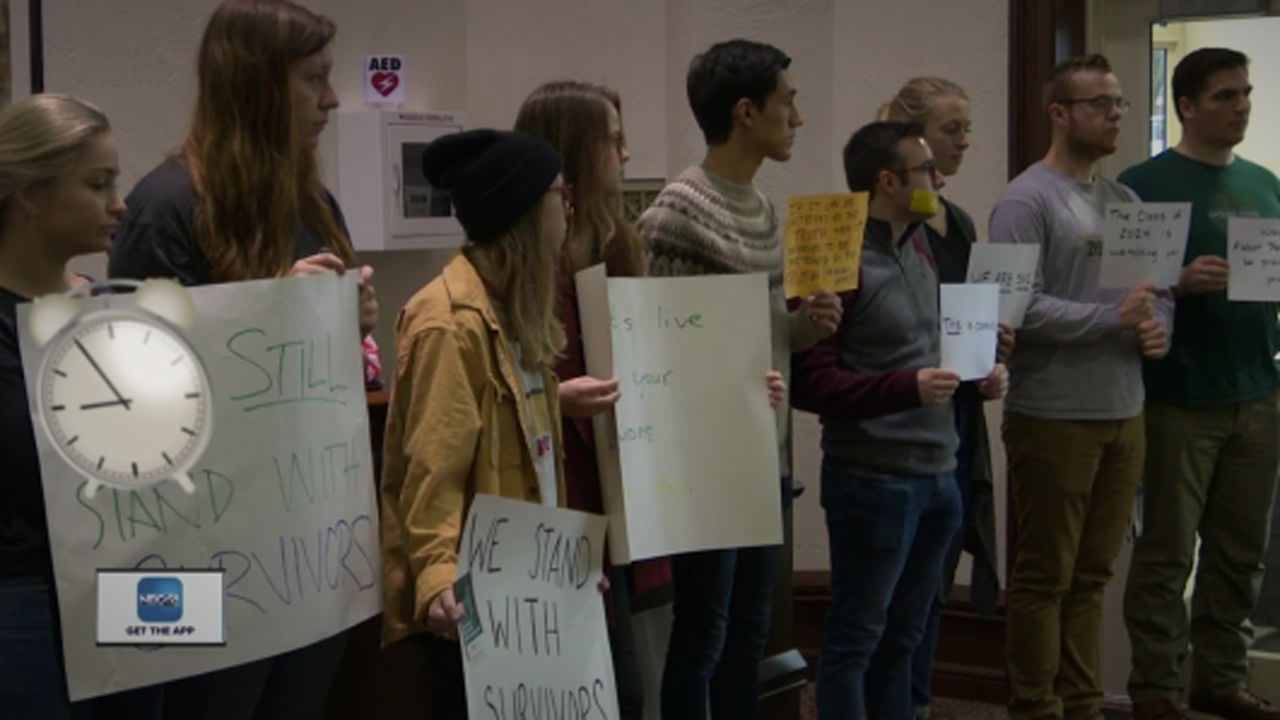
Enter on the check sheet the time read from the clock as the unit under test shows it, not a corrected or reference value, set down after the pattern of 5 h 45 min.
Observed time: 8 h 55 min
